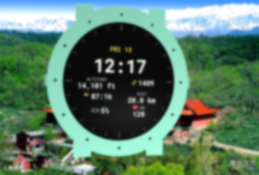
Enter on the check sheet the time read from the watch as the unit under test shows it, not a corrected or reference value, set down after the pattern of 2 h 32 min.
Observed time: 12 h 17 min
